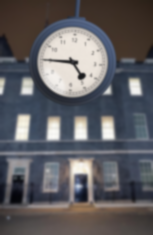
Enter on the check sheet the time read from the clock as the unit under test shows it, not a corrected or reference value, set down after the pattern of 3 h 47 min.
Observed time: 4 h 45 min
